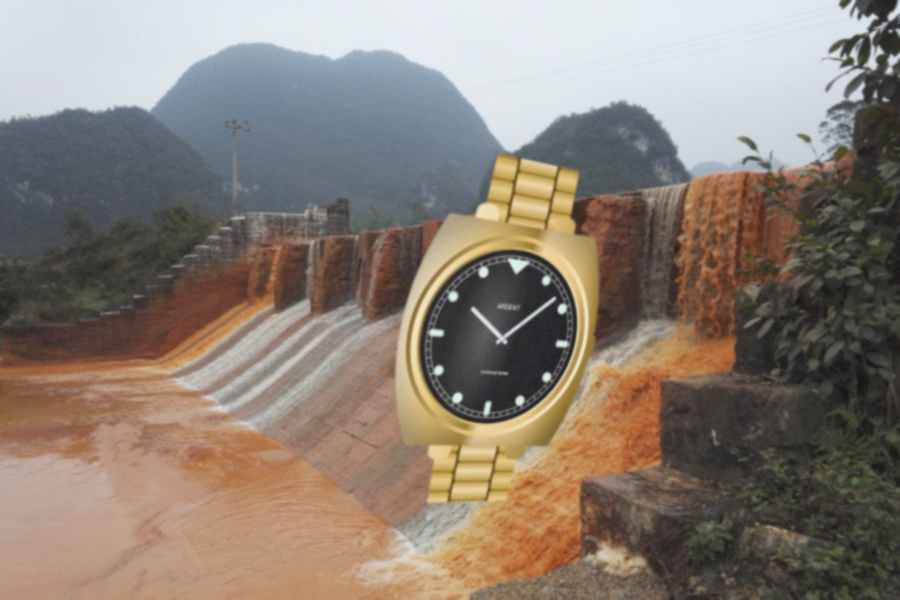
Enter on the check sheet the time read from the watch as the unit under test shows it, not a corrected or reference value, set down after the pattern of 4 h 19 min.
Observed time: 10 h 08 min
